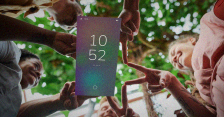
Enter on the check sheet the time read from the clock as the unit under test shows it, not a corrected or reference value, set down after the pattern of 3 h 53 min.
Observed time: 10 h 52 min
